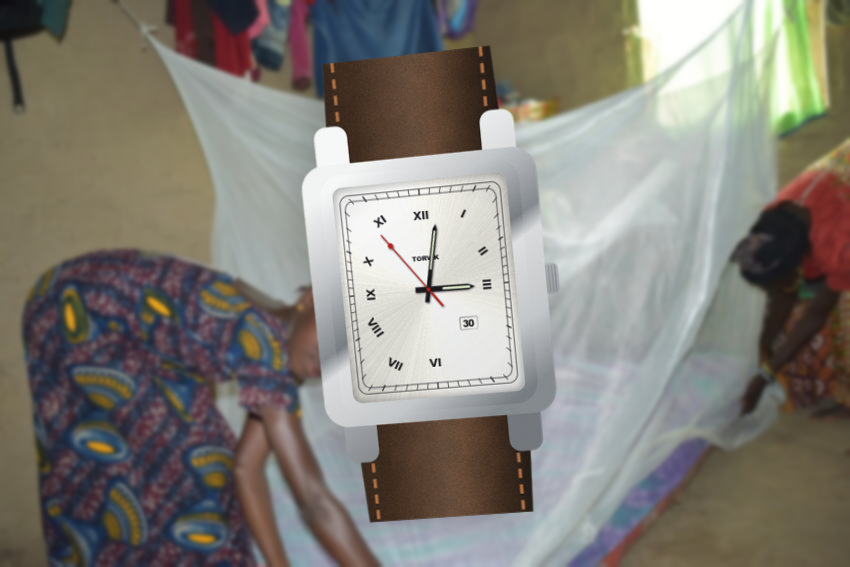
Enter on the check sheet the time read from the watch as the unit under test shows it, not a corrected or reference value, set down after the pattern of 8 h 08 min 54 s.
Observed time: 3 h 01 min 54 s
